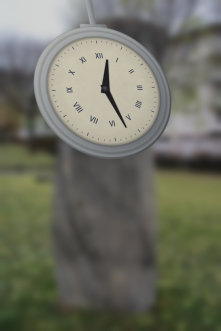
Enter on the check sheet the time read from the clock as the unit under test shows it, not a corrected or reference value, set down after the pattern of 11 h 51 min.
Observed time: 12 h 27 min
